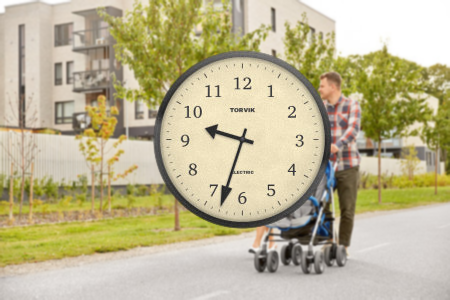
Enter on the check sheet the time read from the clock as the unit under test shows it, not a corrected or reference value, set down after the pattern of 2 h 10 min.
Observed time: 9 h 33 min
